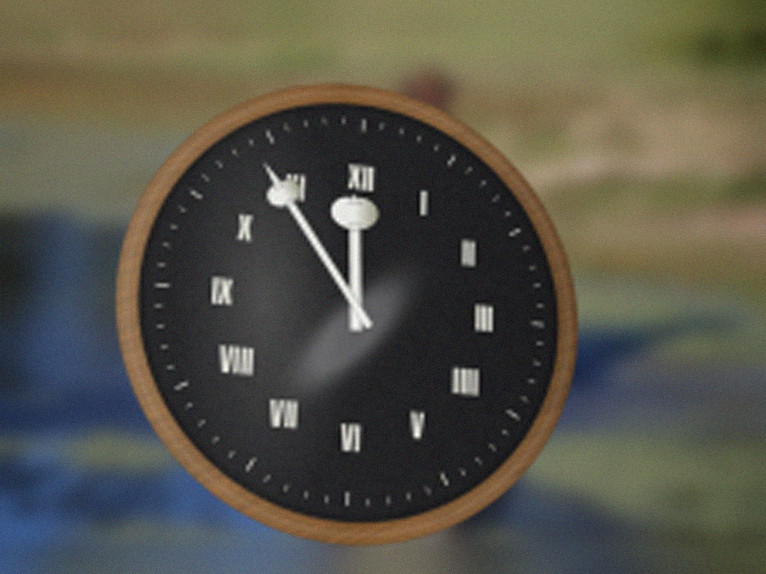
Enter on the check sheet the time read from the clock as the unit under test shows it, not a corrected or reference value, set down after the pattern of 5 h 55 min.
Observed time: 11 h 54 min
